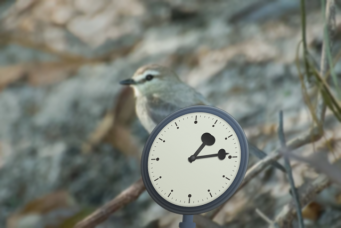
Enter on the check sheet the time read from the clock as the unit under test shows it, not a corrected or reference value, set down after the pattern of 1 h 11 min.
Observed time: 1 h 14 min
